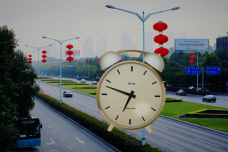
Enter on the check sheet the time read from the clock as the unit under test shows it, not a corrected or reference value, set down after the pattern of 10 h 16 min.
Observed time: 6 h 48 min
